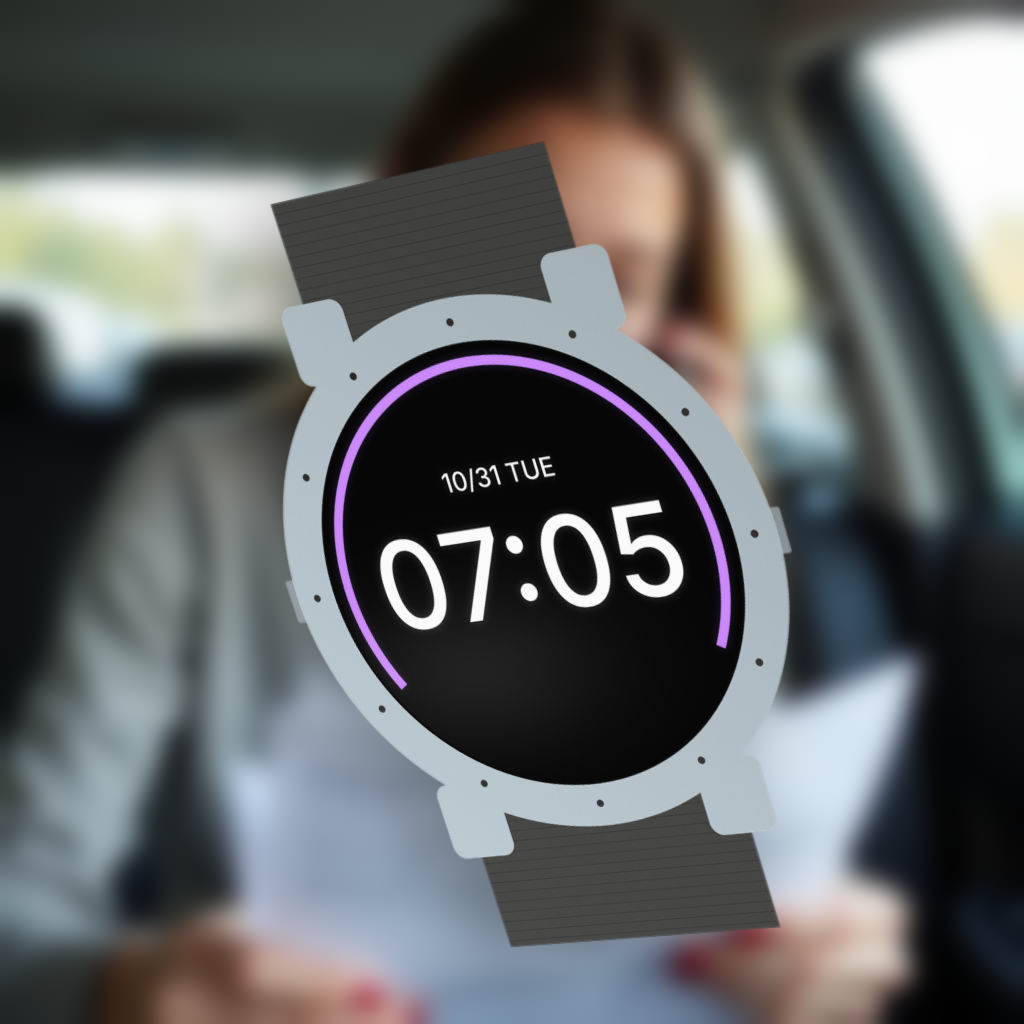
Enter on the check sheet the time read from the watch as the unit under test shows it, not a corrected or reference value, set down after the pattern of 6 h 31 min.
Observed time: 7 h 05 min
